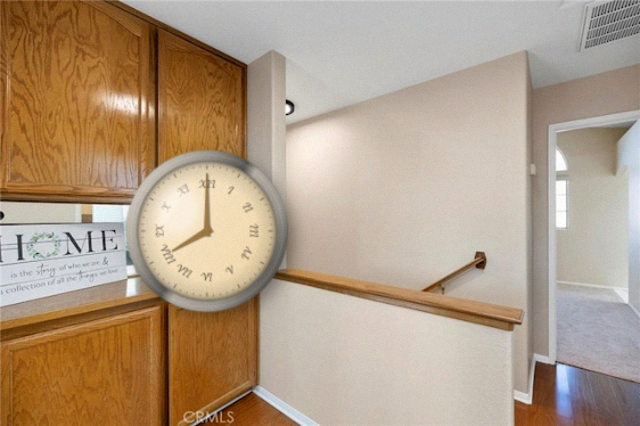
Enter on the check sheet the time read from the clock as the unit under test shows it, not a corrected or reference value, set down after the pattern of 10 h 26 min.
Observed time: 8 h 00 min
